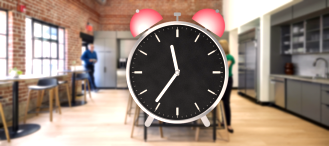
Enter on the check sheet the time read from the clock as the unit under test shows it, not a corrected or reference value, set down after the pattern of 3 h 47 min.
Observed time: 11 h 36 min
